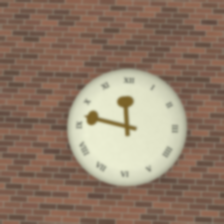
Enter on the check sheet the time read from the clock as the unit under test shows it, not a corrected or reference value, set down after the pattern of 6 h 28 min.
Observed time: 11 h 47 min
